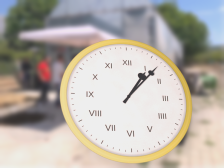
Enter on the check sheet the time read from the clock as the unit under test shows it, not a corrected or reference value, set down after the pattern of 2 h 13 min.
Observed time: 1 h 07 min
